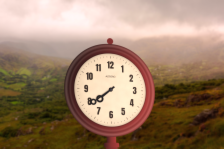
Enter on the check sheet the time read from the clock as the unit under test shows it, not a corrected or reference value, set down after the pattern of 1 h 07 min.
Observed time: 7 h 39 min
